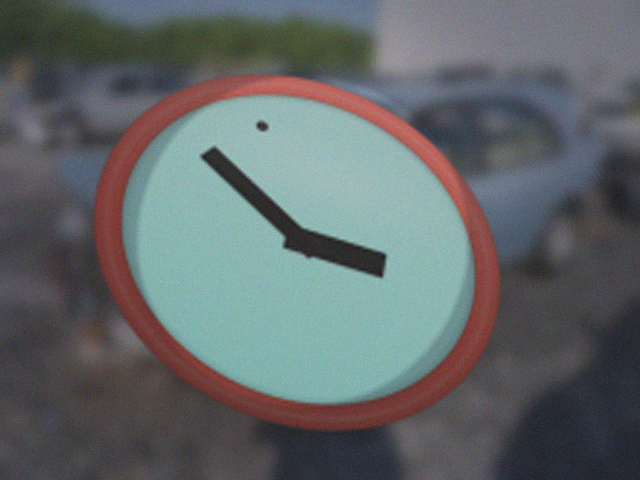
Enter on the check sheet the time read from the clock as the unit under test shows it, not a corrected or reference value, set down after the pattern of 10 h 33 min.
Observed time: 3 h 55 min
